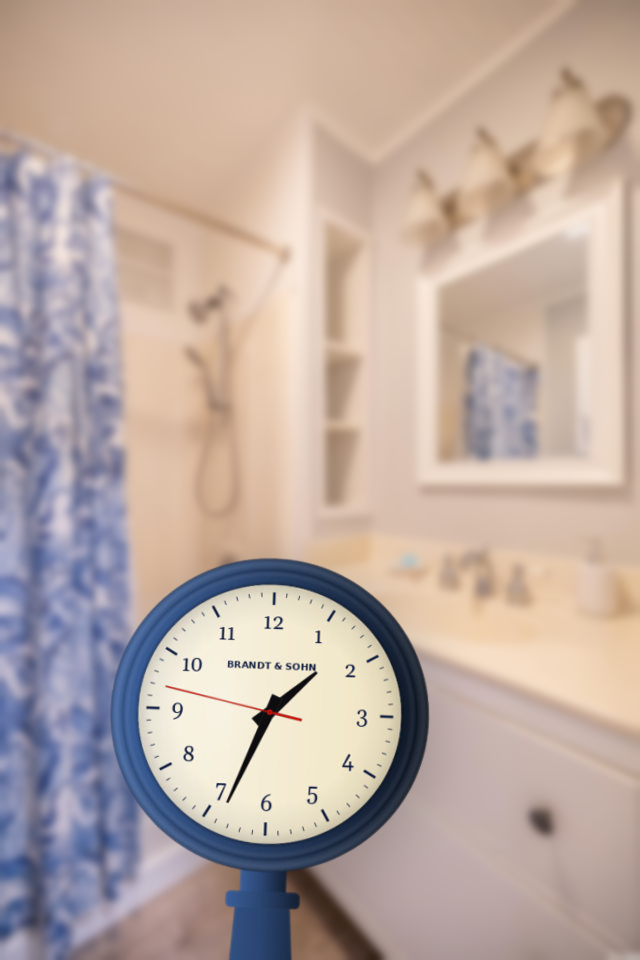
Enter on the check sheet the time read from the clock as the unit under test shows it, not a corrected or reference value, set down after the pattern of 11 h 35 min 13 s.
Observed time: 1 h 33 min 47 s
